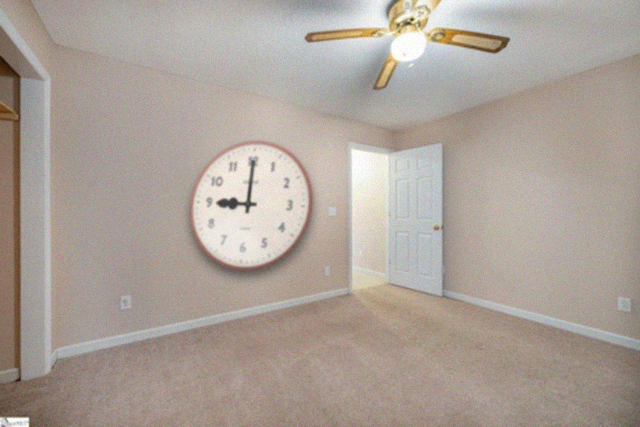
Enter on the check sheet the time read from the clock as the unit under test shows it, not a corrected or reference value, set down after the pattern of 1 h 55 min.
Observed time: 9 h 00 min
